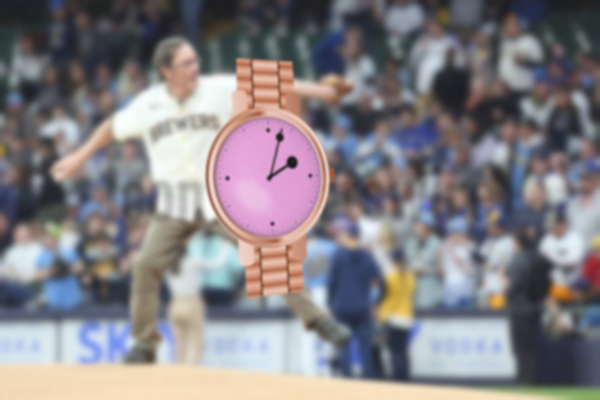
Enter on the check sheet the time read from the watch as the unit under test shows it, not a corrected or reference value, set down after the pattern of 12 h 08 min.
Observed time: 2 h 03 min
